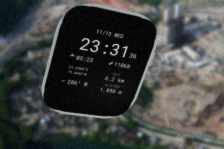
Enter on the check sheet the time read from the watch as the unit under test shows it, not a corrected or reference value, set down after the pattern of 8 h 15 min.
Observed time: 23 h 31 min
